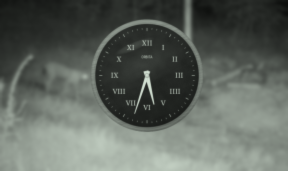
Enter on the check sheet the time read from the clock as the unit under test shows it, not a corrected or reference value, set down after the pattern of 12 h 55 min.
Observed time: 5 h 33 min
